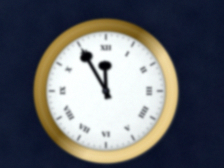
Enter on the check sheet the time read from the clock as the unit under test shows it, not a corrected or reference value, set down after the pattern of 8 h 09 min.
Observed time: 11 h 55 min
